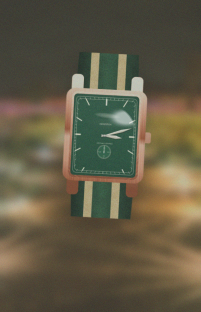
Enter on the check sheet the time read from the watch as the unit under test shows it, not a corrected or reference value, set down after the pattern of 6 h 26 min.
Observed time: 3 h 12 min
